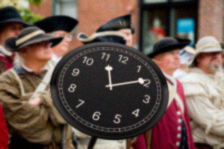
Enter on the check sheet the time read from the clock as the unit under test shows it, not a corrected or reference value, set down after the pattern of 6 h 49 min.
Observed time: 11 h 09 min
